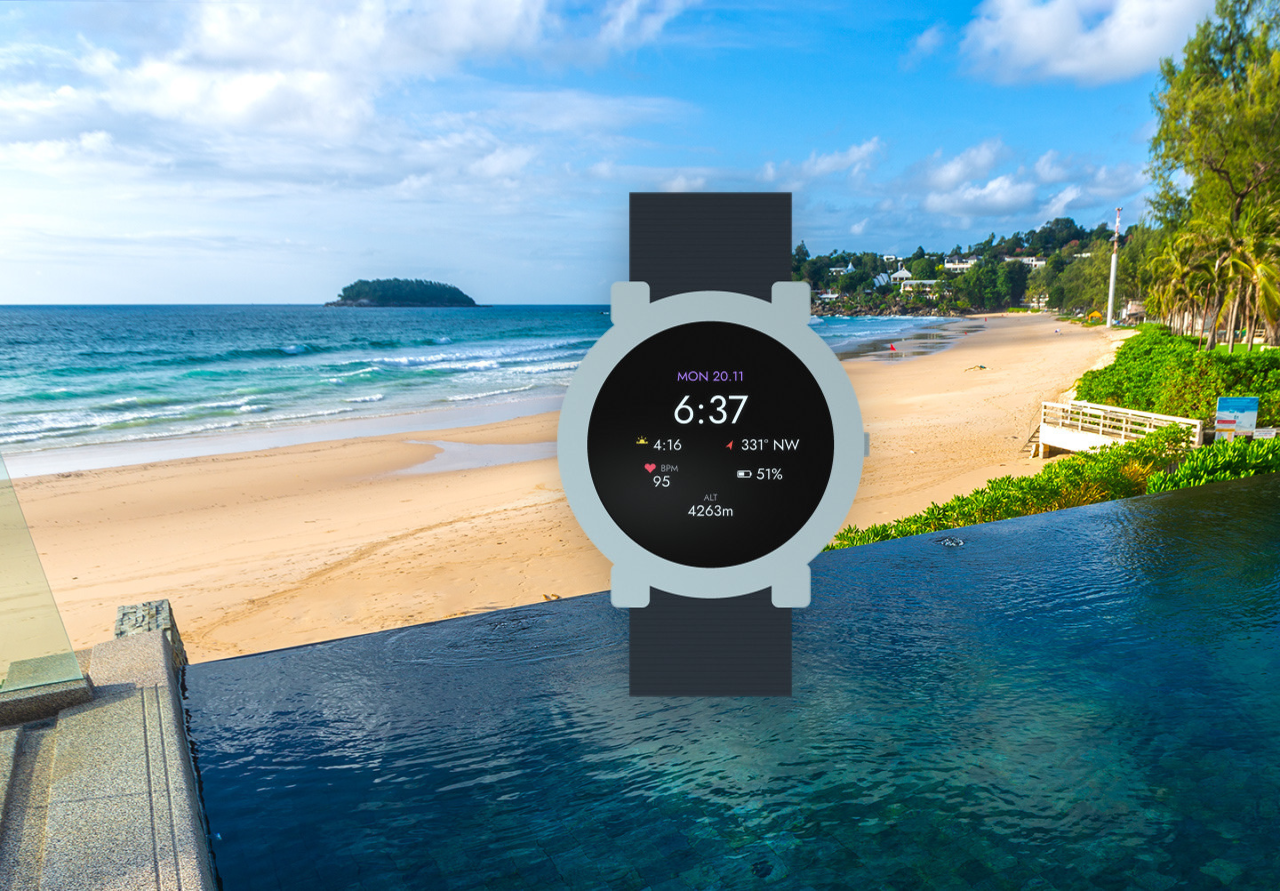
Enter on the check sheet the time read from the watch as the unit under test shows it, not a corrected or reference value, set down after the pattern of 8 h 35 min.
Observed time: 6 h 37 min
